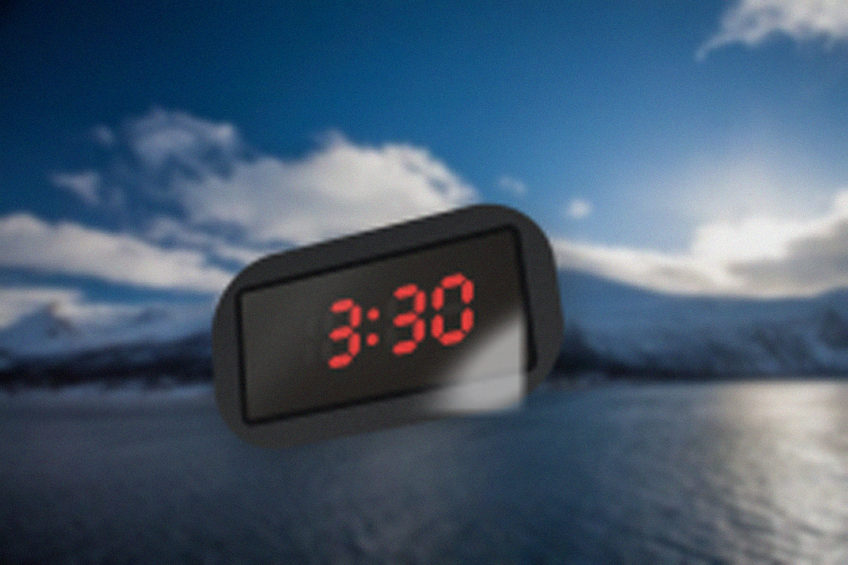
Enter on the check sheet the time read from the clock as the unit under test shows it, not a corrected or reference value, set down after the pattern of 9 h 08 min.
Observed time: 3 h 30 min
